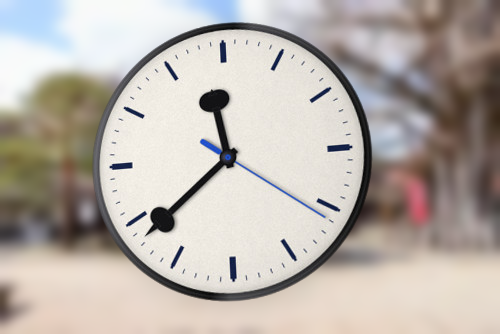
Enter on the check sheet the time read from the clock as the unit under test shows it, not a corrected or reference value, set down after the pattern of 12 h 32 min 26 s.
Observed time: 11 h 38 min 21 s
